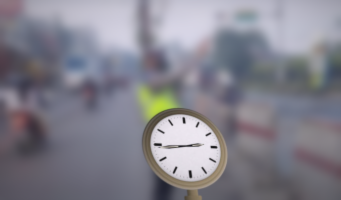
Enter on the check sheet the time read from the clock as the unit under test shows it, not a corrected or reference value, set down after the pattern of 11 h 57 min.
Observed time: 2 h 44 min
